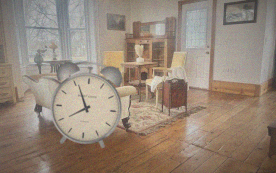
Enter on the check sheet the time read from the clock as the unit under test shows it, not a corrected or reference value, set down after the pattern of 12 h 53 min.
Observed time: 7 h 56 min
